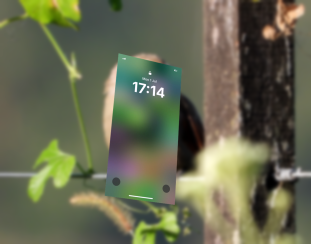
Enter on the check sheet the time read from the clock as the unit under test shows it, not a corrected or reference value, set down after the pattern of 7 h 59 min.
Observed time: 17 h 14 min
